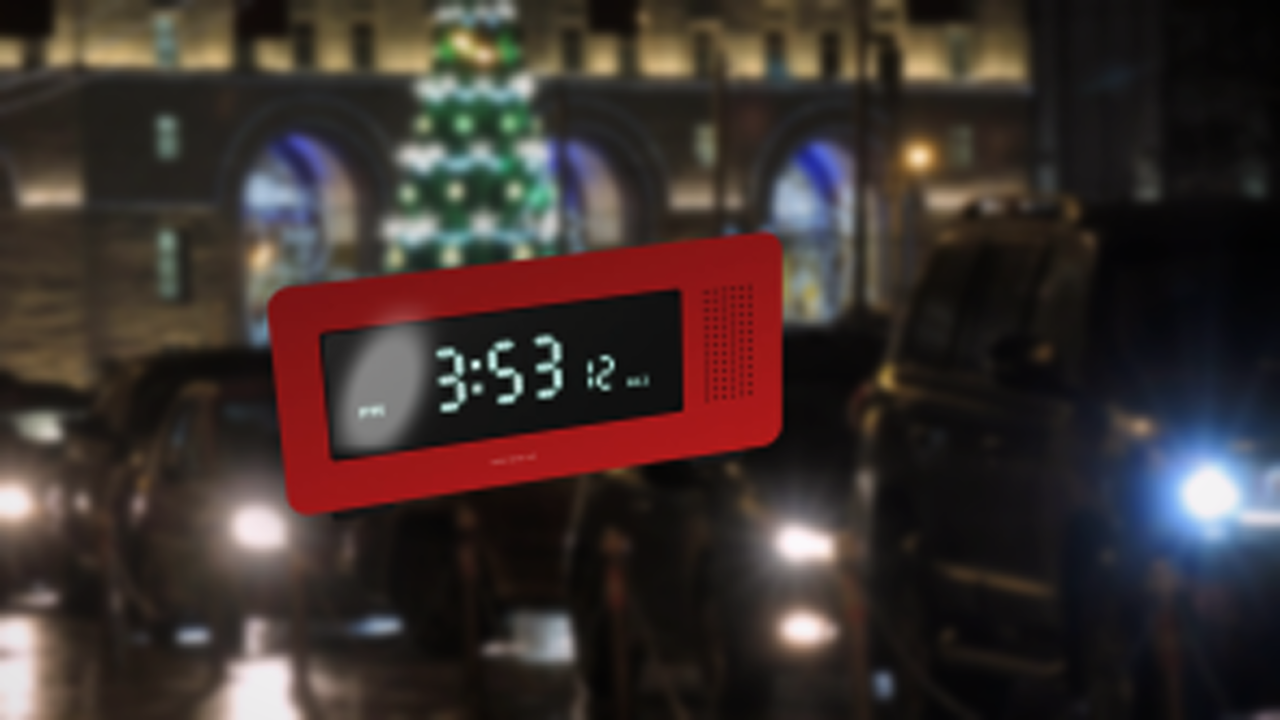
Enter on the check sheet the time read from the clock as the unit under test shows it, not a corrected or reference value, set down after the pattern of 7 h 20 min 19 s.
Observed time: 3 h 53 min 12 s
